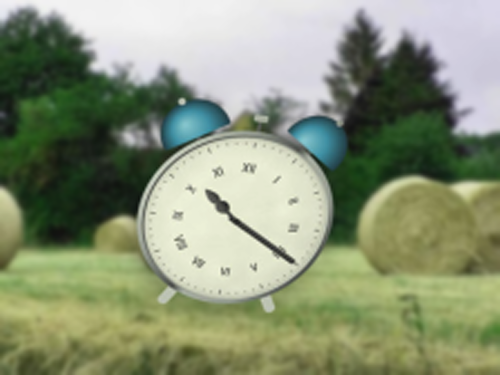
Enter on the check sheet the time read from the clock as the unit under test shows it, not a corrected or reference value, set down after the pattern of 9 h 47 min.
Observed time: 10 h 20 min
